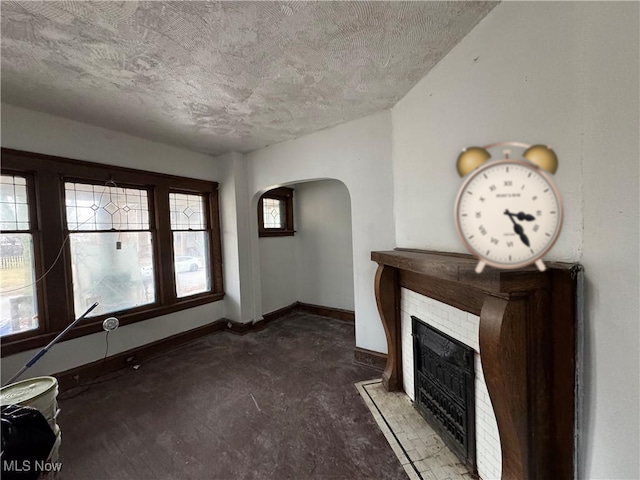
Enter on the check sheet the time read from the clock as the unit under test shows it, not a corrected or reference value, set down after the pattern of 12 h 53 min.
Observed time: 3 h 25 min
